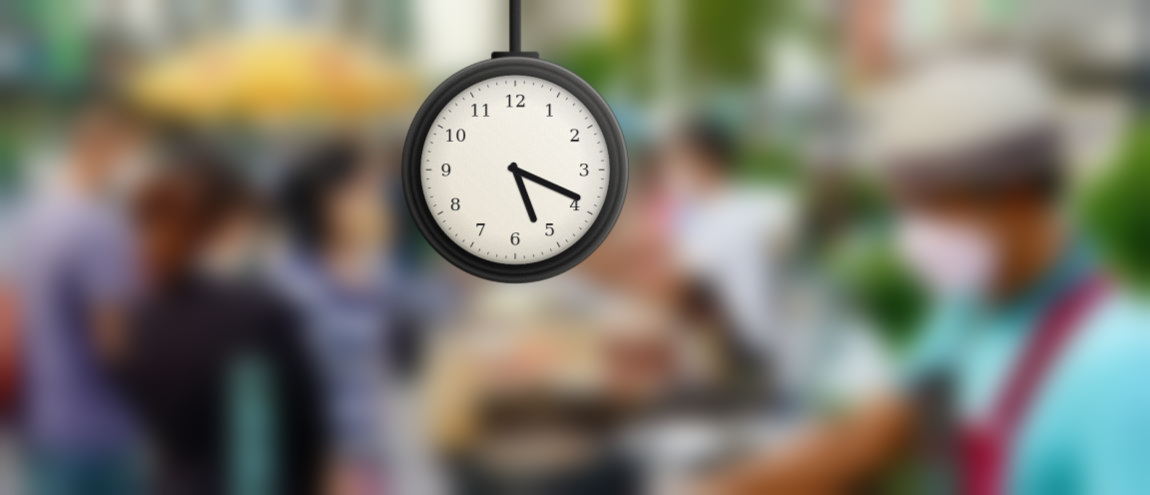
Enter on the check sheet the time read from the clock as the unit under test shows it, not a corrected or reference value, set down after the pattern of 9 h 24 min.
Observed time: 5 h 19 min
